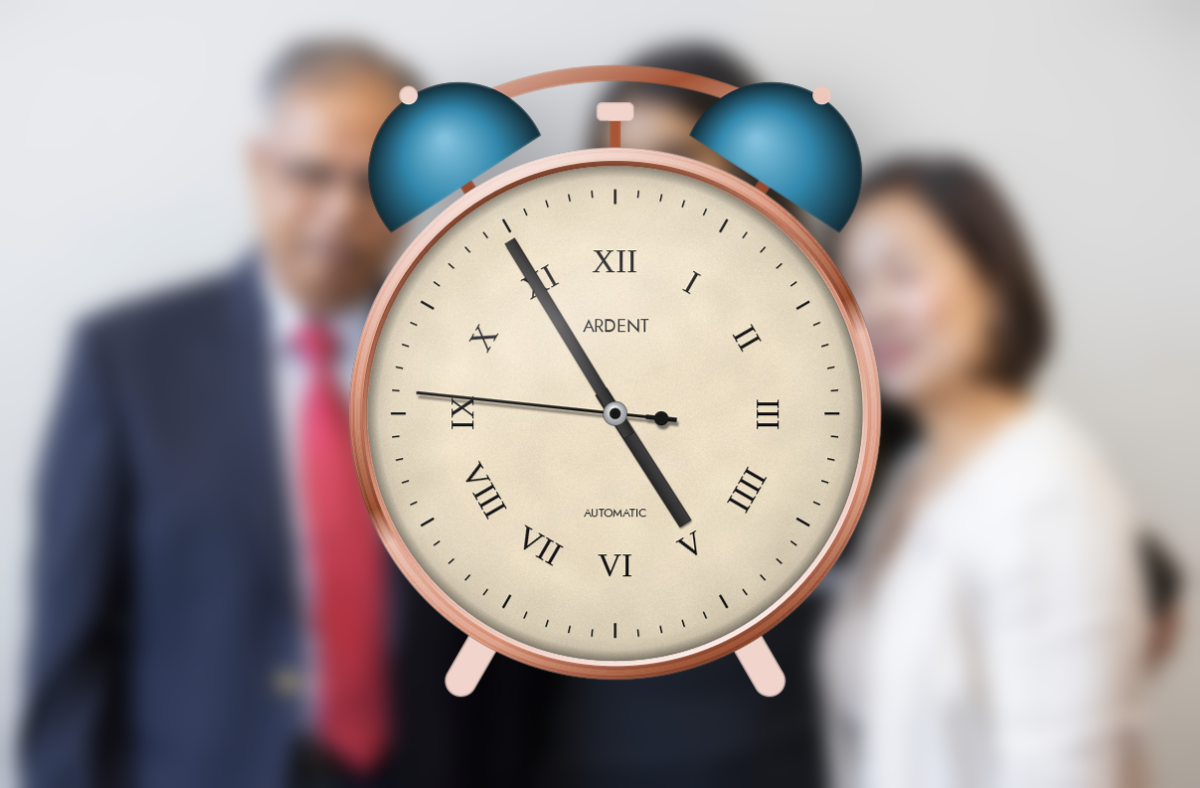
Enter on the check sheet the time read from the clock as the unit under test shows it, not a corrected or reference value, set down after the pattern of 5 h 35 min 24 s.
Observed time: 4 h 54 min 46 s
